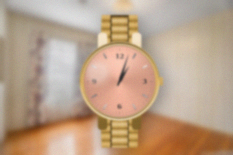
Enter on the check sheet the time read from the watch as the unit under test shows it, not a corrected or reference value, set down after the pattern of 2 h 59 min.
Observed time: 1 h 03 min
